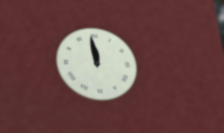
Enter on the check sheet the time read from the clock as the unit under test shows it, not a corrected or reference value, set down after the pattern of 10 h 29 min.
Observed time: 11 h 59 min
